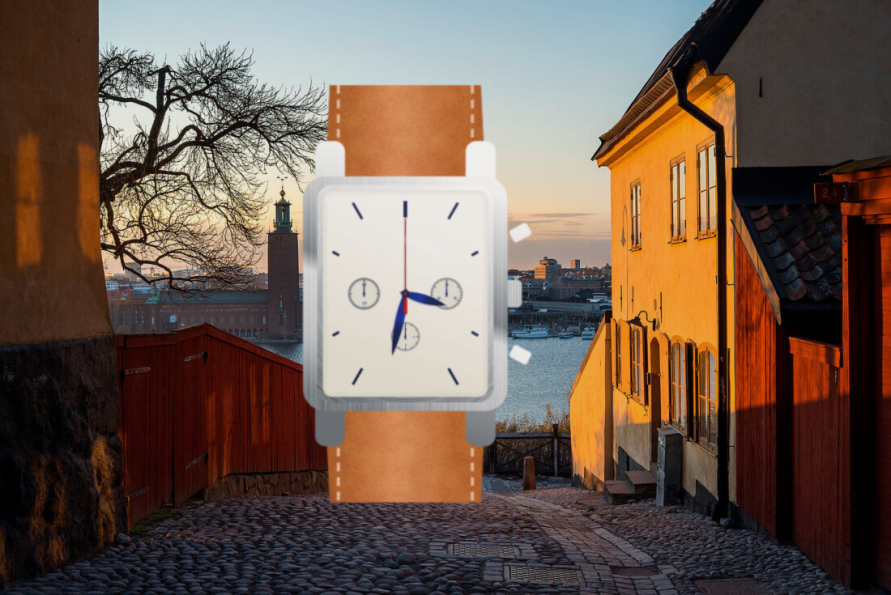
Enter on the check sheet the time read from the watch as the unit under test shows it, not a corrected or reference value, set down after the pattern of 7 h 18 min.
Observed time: 3 h 32 min
